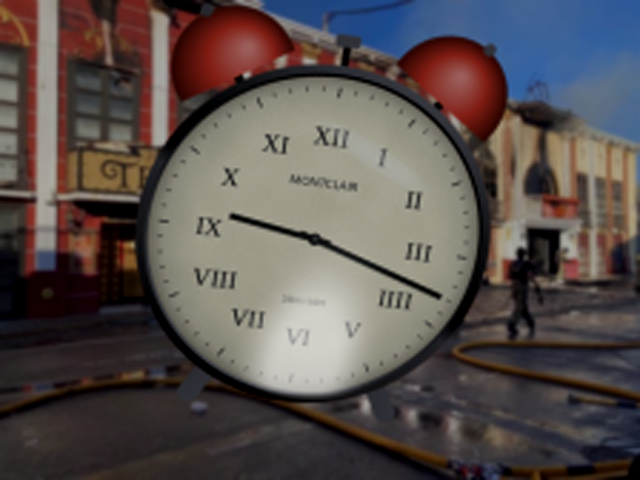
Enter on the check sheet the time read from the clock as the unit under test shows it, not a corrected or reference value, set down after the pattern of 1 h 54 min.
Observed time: 9 h 18 min
